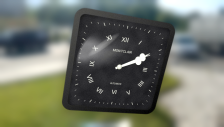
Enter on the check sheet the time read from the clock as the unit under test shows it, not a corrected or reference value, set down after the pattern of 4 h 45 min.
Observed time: 2 h 10 min
